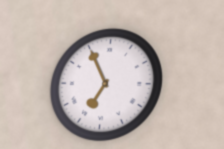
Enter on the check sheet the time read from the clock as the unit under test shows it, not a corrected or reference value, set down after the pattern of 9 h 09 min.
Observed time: 6 h 55 min
